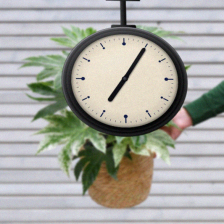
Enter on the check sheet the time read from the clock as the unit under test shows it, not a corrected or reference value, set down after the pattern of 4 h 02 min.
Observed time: 7 h 05 min
